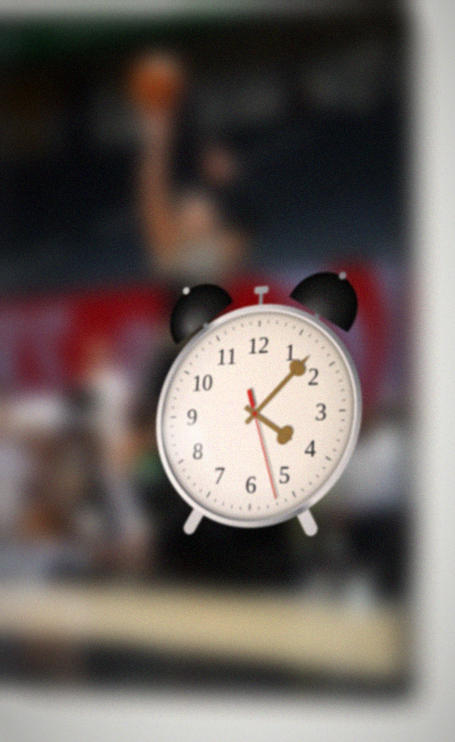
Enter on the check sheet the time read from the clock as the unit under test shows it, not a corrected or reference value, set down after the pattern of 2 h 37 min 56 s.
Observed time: 4 h 07 min 27 s
